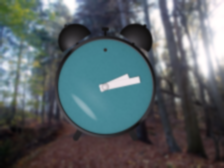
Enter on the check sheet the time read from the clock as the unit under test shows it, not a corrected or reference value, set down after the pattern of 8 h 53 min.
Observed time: 2 h 13 min
